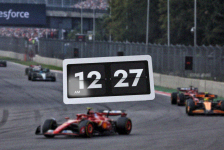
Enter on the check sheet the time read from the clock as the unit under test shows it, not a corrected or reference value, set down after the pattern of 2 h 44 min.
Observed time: 12 h 27 min
